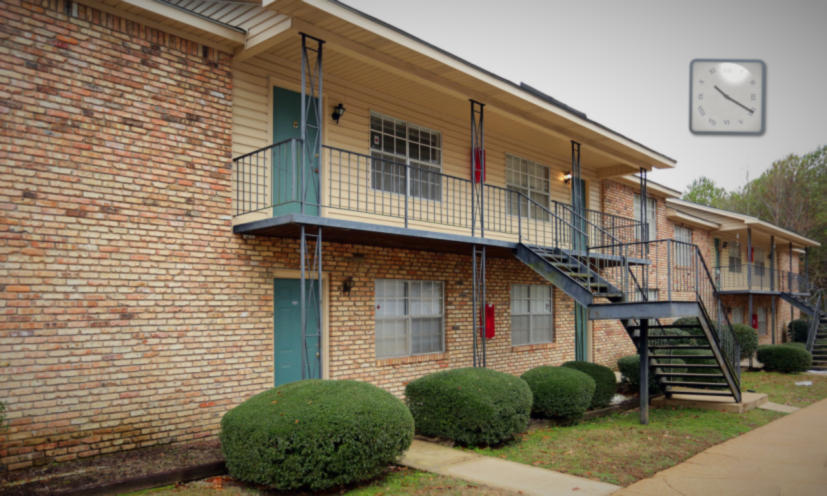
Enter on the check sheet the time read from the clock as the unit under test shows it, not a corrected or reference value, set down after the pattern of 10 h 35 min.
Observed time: 10 h 20 min
